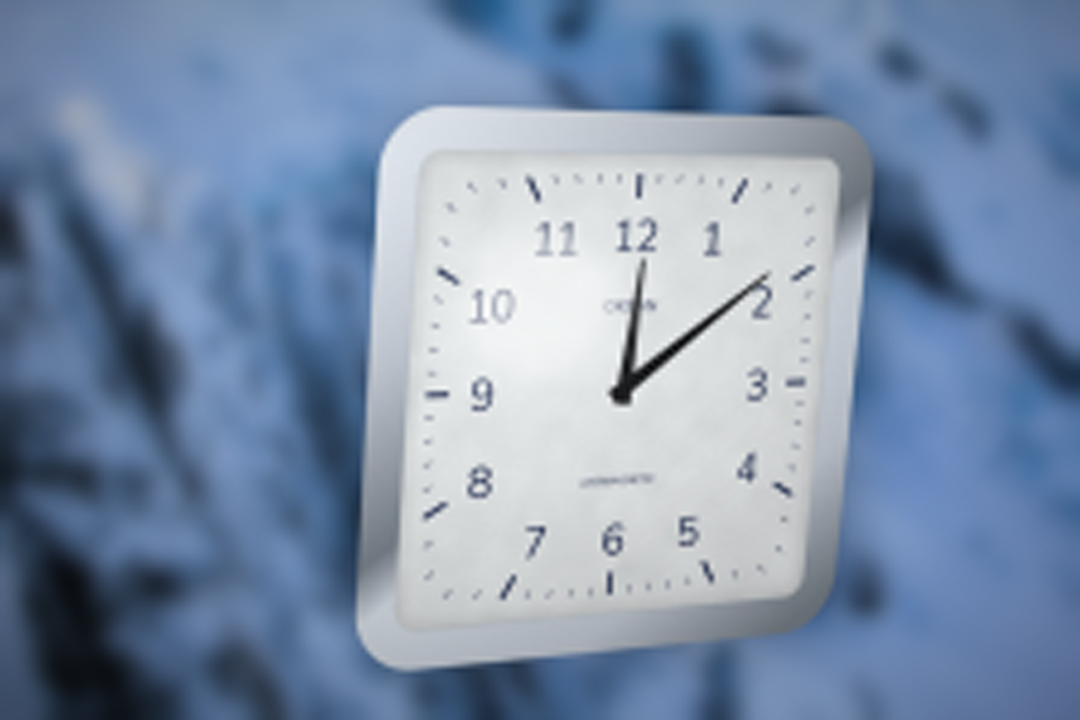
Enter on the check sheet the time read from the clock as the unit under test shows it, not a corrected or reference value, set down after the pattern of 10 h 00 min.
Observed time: 12 h 09 min
